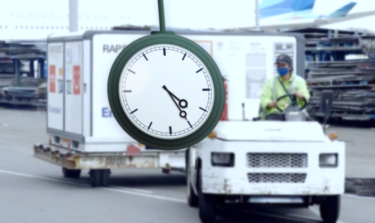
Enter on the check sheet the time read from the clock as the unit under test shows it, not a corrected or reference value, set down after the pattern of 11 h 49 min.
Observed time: 4 h 25 min
